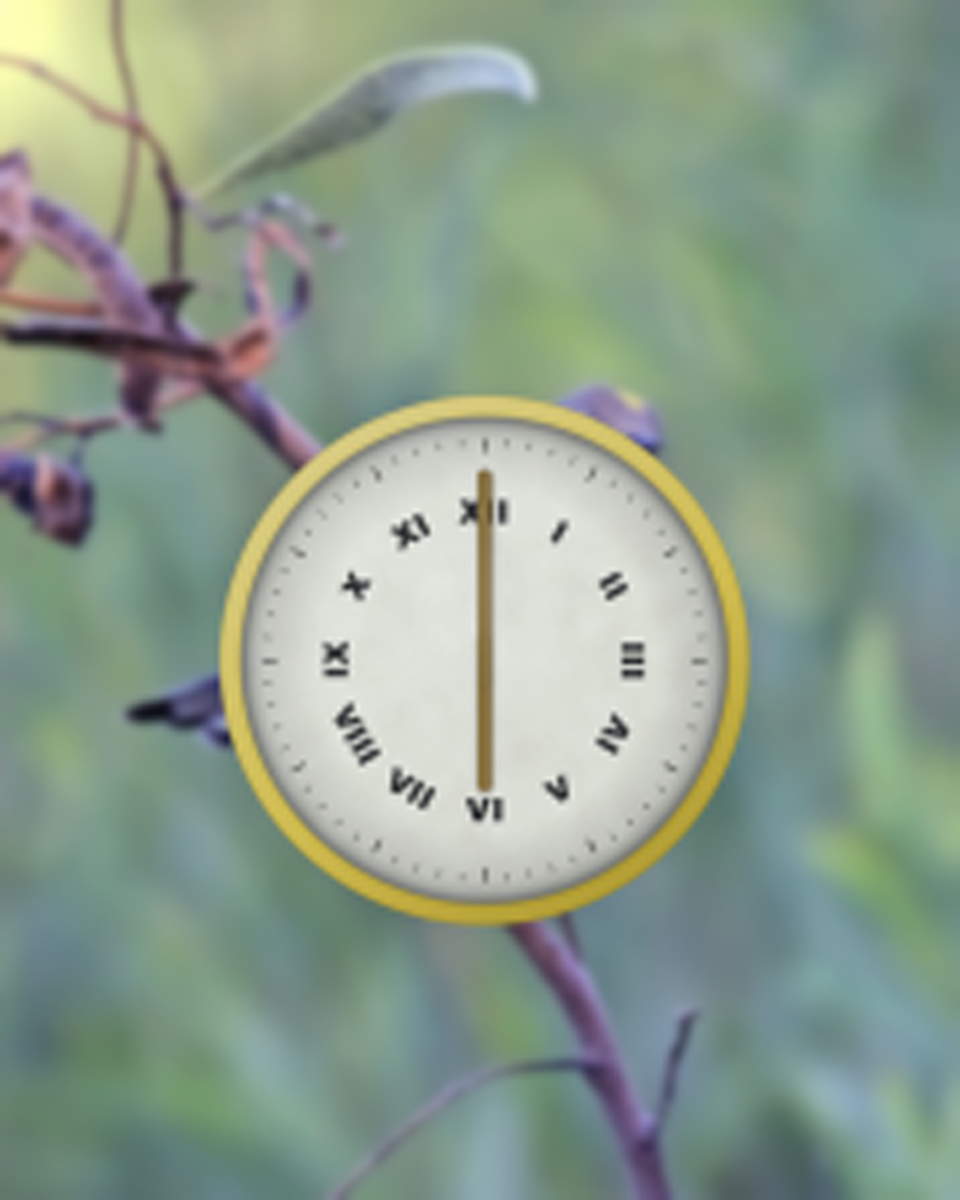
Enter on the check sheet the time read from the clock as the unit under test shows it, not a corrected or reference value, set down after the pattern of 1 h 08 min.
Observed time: 6 h 00 min
